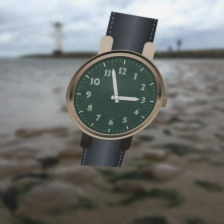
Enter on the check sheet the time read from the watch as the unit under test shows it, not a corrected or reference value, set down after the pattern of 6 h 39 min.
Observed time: 2 h 57 min
